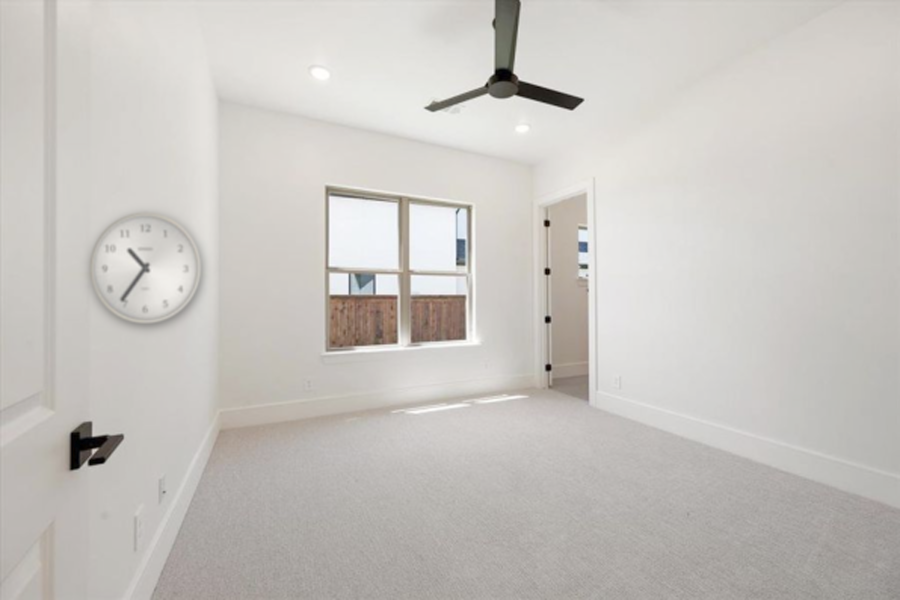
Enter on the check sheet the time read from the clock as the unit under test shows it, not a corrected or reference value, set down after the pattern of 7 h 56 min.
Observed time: 10 h 36 min
